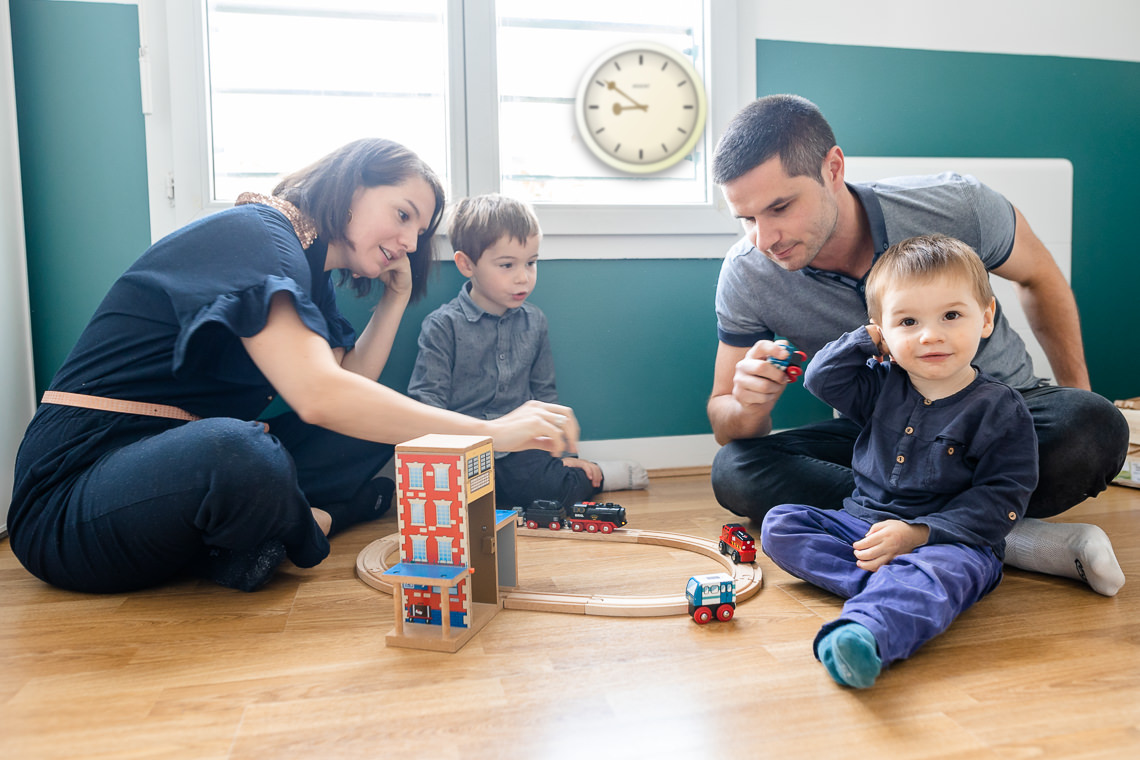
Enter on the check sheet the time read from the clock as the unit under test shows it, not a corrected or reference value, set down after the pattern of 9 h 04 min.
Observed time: 8 h 51 min
